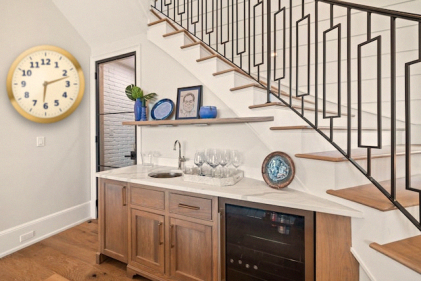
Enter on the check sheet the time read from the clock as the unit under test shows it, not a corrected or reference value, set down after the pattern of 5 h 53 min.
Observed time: 6 h 12 min
